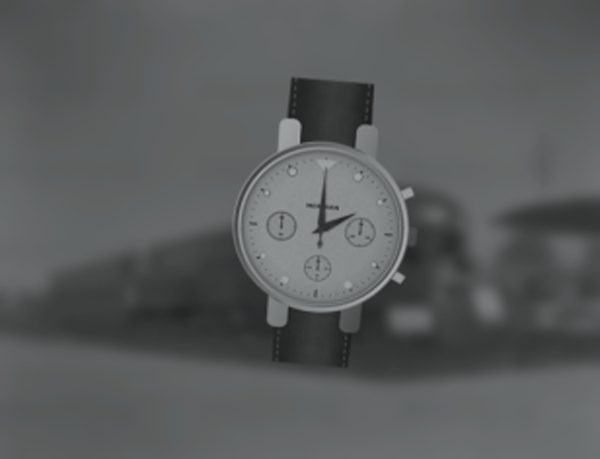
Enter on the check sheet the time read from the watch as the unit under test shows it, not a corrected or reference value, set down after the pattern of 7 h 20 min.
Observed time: 2 h 00 min
